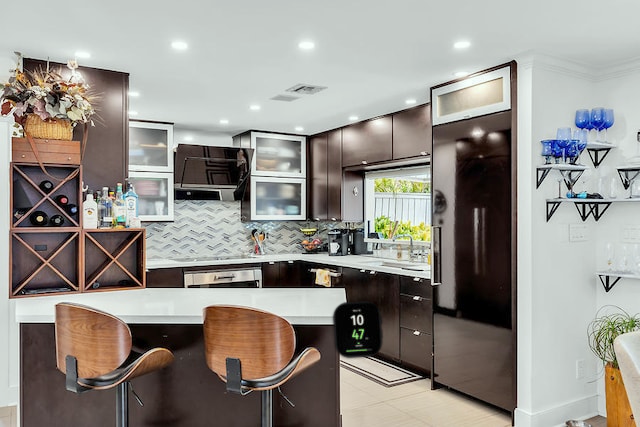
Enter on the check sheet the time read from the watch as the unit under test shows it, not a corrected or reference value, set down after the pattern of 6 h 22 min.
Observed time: 10 h 47 min
